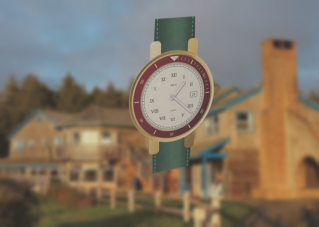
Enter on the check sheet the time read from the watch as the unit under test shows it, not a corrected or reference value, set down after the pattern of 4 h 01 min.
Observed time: 1 h 22 min
